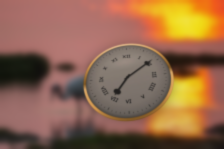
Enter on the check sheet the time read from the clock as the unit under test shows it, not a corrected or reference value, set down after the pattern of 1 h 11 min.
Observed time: 7 h 09 min
